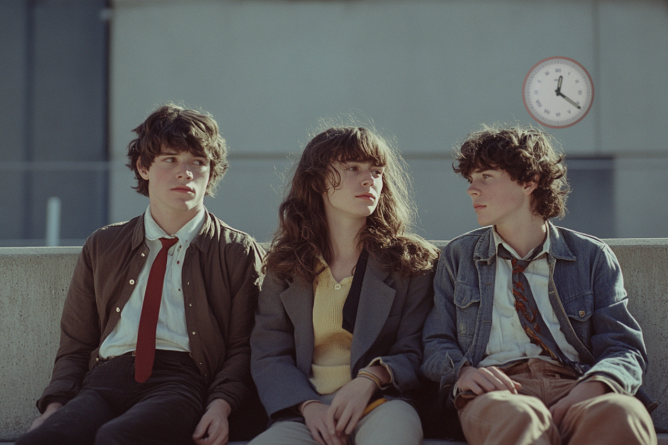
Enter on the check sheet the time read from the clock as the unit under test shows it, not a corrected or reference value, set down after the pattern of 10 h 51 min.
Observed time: 12 h 21 min
